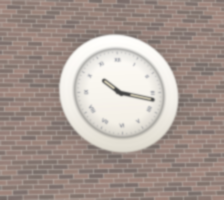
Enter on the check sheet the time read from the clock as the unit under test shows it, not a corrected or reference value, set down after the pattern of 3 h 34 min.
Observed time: 10 h 17 min
